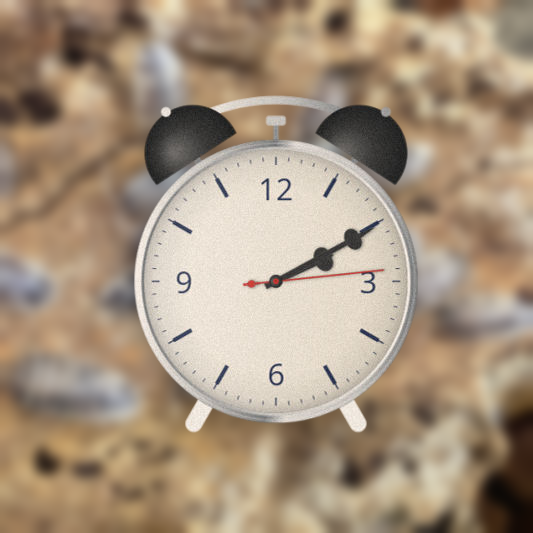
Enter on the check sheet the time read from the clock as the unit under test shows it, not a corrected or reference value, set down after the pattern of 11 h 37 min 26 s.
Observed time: 2 h 10 min 14 s
